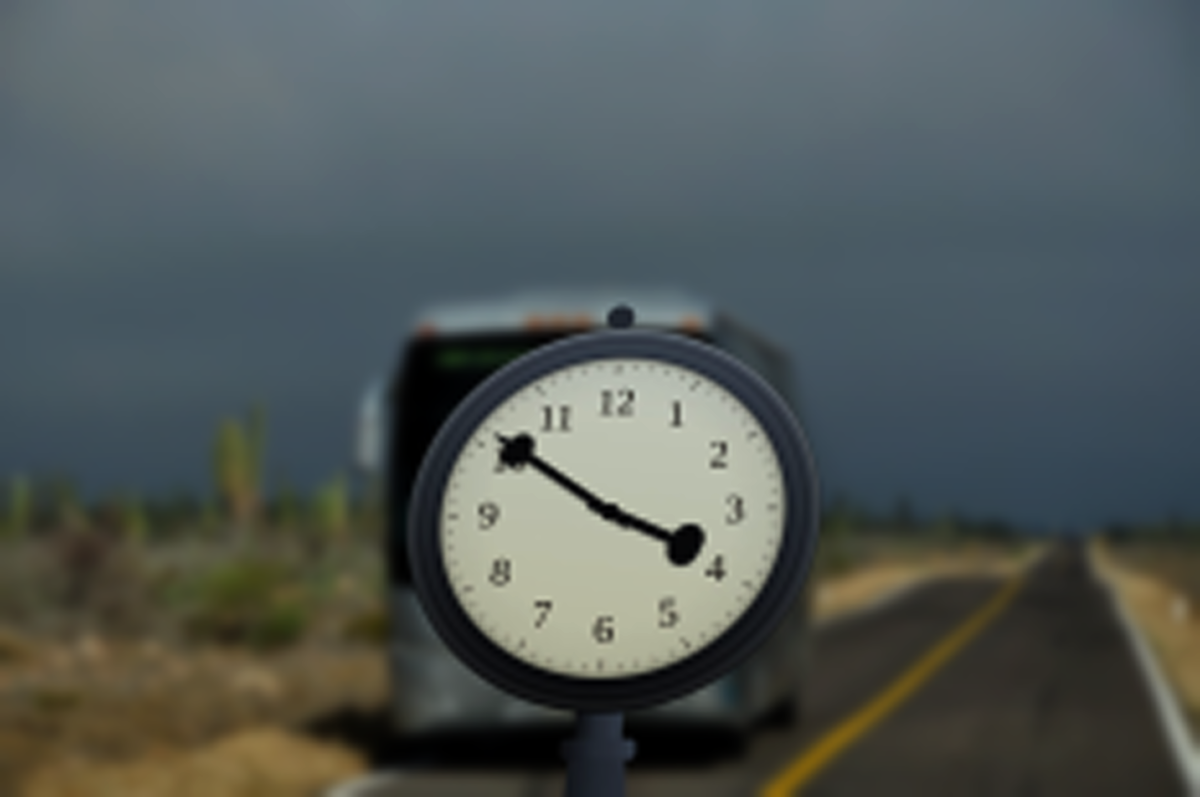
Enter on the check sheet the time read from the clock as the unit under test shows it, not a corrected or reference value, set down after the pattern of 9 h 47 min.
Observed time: 3 h 51 min
